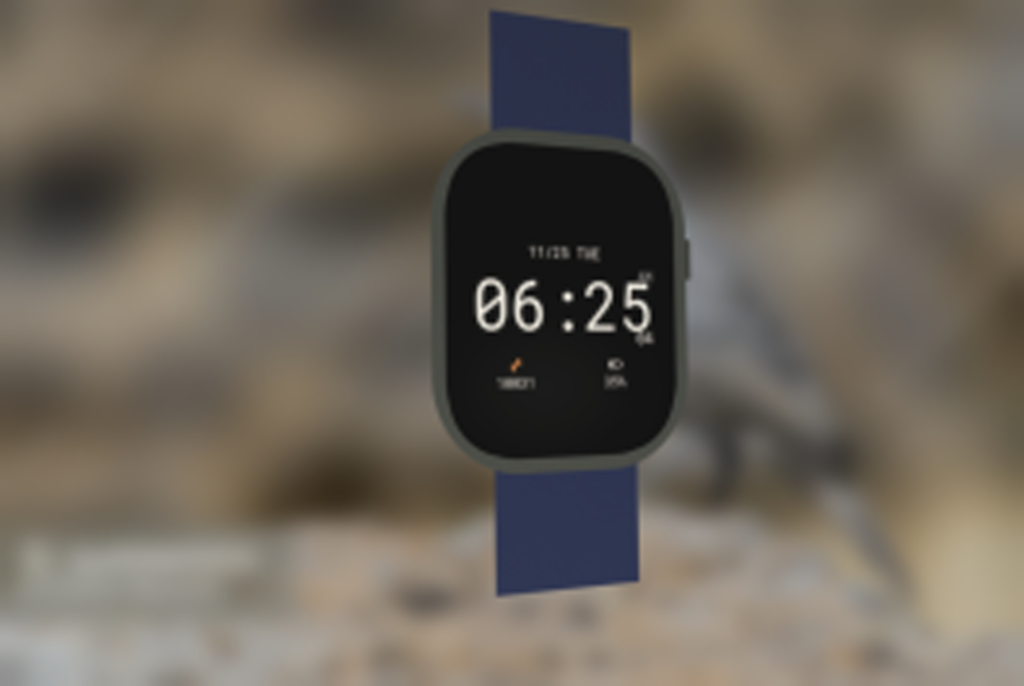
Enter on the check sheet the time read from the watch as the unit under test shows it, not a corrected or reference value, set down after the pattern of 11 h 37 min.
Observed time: 6 h 25 min
